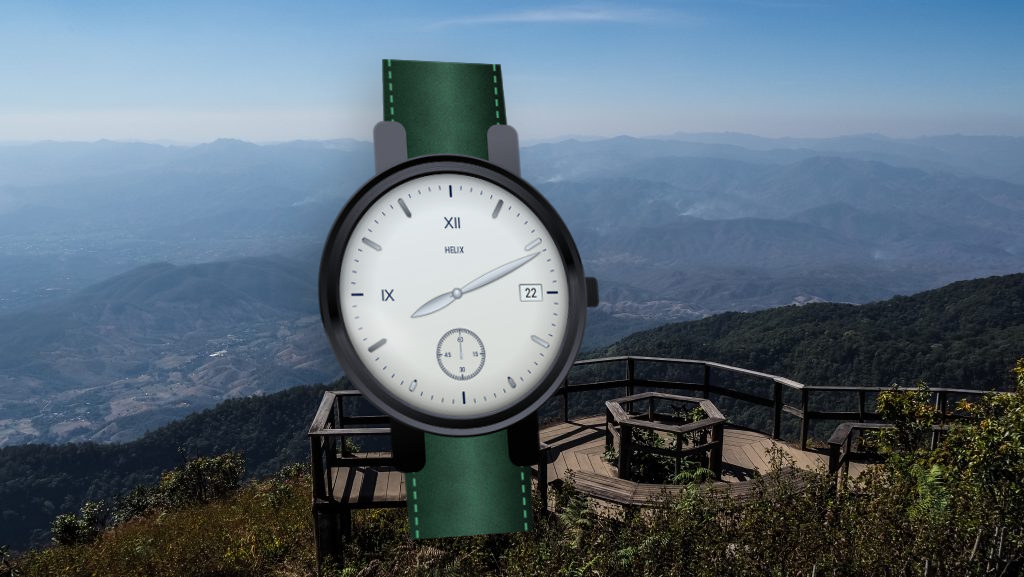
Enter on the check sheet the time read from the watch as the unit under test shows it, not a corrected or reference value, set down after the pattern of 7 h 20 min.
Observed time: 8 h 11 min
